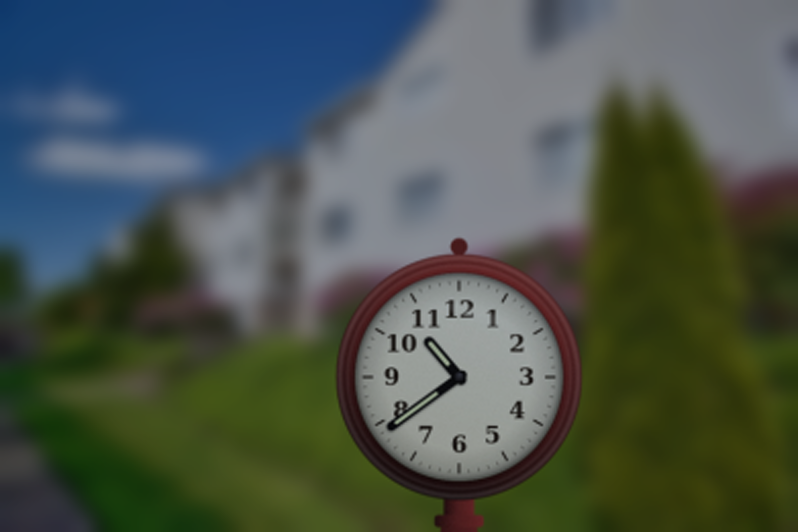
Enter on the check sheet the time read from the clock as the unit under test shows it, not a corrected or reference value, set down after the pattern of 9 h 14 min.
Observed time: 10 h 39 min
